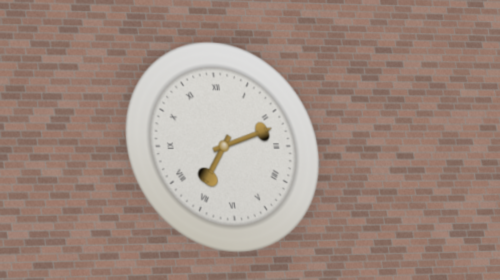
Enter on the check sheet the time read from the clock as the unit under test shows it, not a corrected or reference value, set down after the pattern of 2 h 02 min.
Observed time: 7 h 12 min
